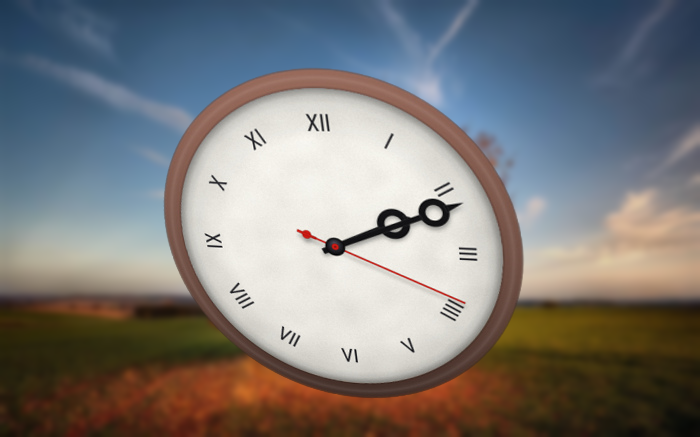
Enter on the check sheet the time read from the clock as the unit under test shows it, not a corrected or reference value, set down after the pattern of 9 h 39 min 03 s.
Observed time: 2 h 11 min 19 s
